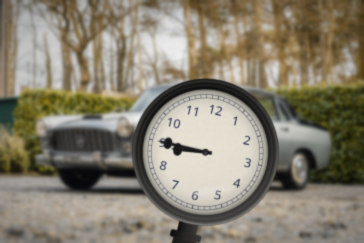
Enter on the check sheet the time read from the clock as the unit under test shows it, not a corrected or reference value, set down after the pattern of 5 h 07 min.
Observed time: 8 h 45 min
